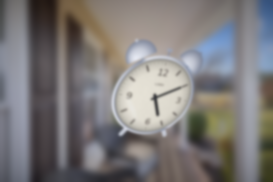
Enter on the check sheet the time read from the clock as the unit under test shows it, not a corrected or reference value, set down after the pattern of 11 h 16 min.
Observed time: 5 h 10 min
